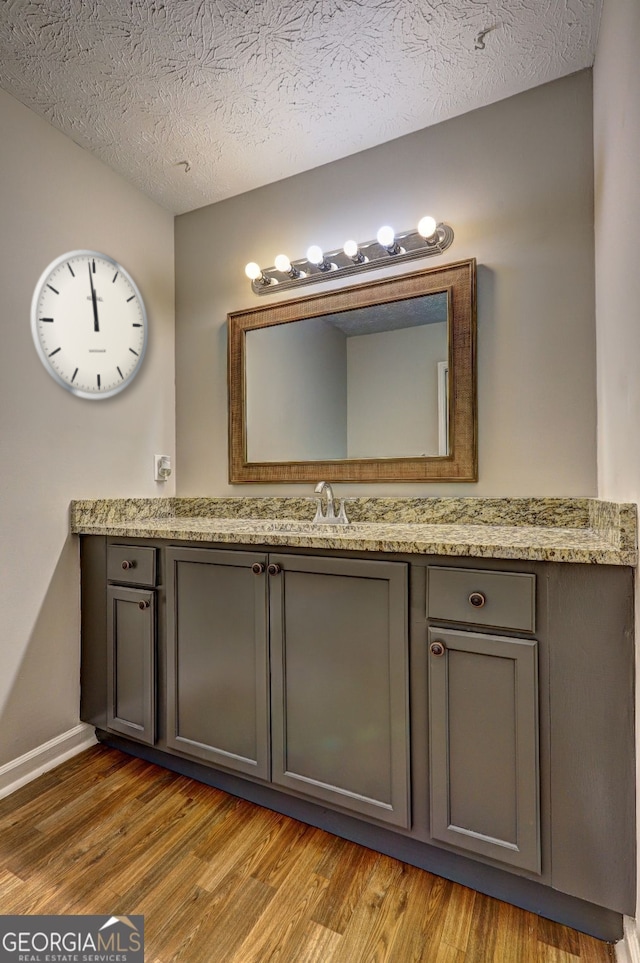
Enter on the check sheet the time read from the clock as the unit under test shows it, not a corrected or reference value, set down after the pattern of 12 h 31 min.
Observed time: 11 h 59 min
